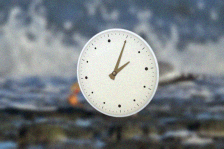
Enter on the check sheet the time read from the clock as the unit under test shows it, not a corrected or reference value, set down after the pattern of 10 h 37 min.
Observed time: 2 h 05 min
